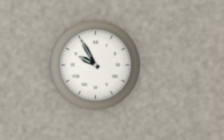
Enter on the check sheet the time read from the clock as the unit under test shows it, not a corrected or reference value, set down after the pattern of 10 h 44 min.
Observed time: 9 h 55 min
